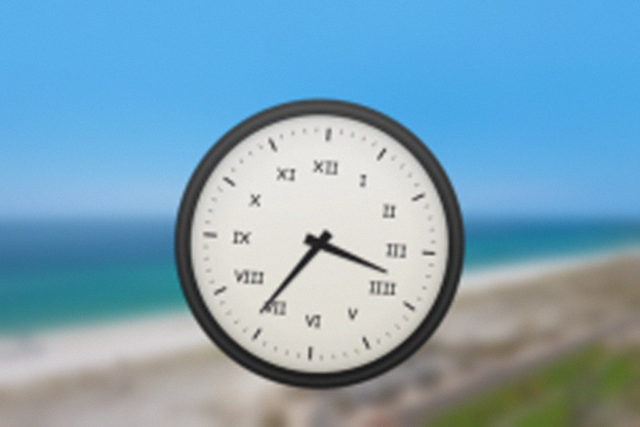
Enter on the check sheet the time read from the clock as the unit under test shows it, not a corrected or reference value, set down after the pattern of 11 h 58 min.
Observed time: 3 h 36 min
